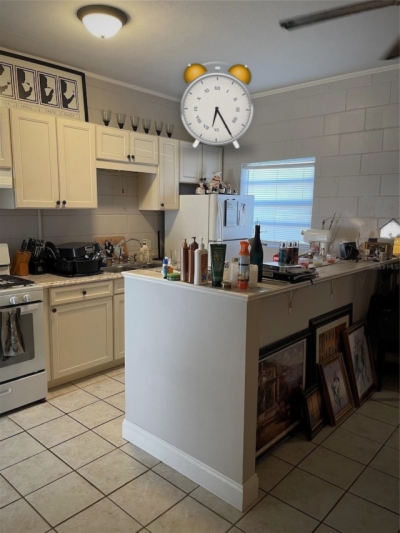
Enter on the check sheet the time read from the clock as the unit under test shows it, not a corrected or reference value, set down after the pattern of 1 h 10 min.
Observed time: 6 h 25 min
